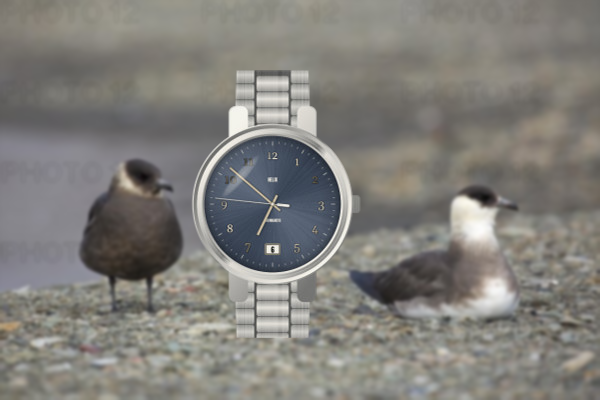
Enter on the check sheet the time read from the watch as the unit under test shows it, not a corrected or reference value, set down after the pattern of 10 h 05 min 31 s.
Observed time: 6 h 51 min 46 s
